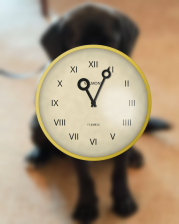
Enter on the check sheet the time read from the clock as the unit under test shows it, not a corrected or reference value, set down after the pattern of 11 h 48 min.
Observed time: 11 h 04 min
